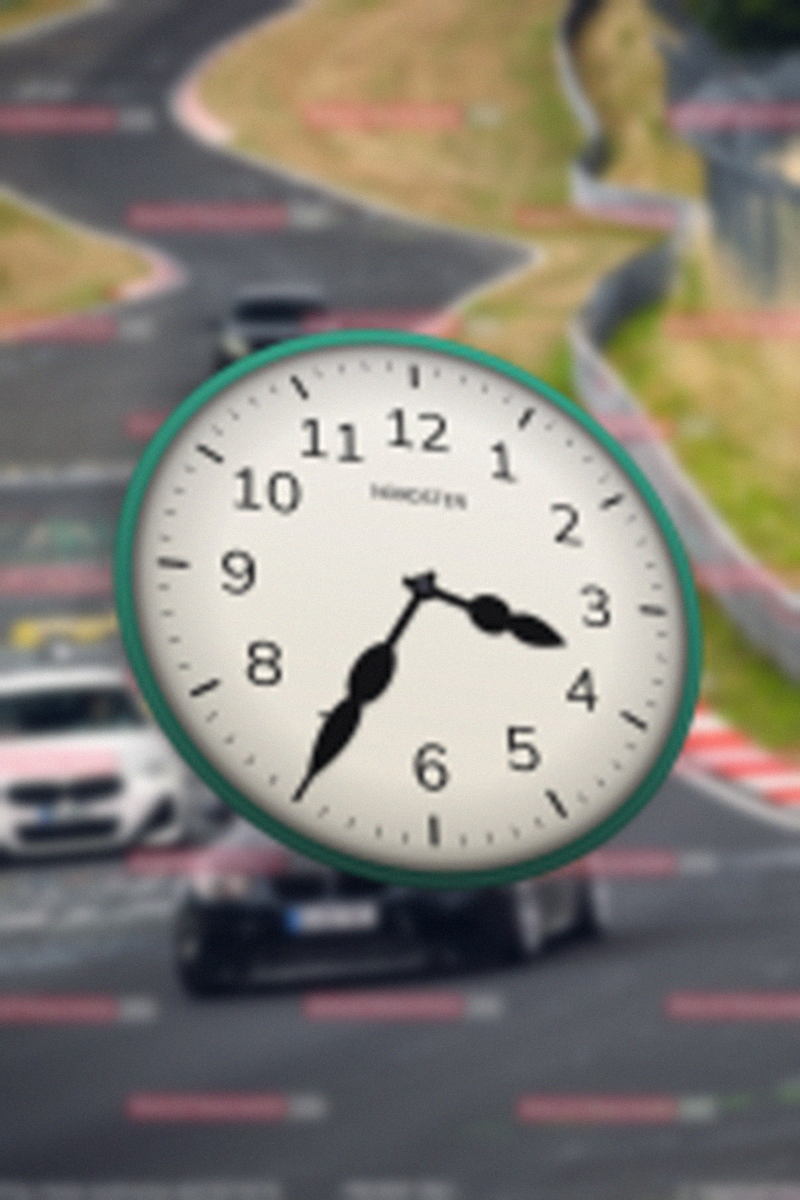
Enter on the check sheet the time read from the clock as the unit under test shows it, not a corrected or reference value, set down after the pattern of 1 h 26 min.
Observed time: 3 h 35 min
